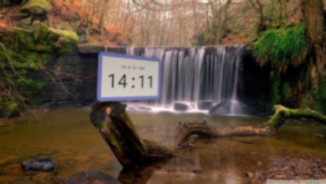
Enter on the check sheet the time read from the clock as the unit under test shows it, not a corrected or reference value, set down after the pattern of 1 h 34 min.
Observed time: 14 h 11 min
